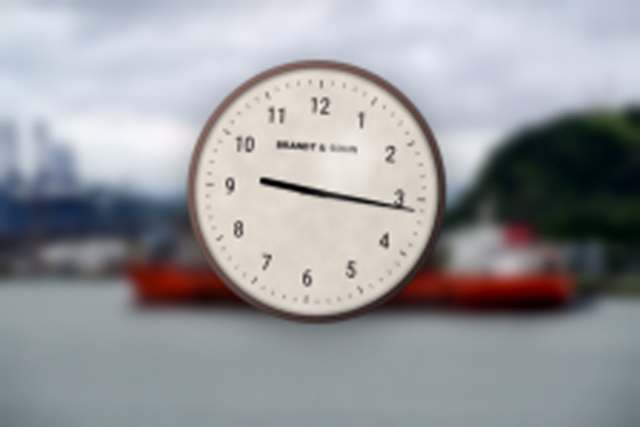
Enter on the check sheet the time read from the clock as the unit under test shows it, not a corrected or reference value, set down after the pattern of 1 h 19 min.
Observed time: 9 h 16 min
